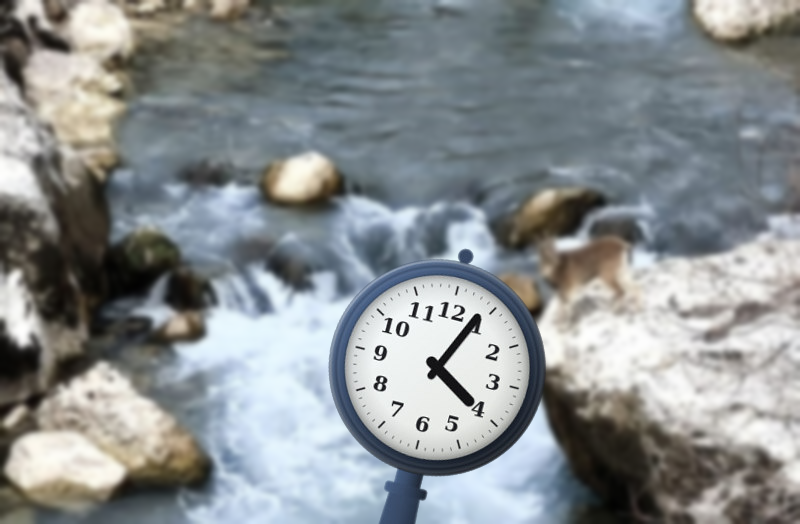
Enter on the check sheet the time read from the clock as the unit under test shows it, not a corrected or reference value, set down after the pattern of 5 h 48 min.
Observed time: 4 h 04 min
